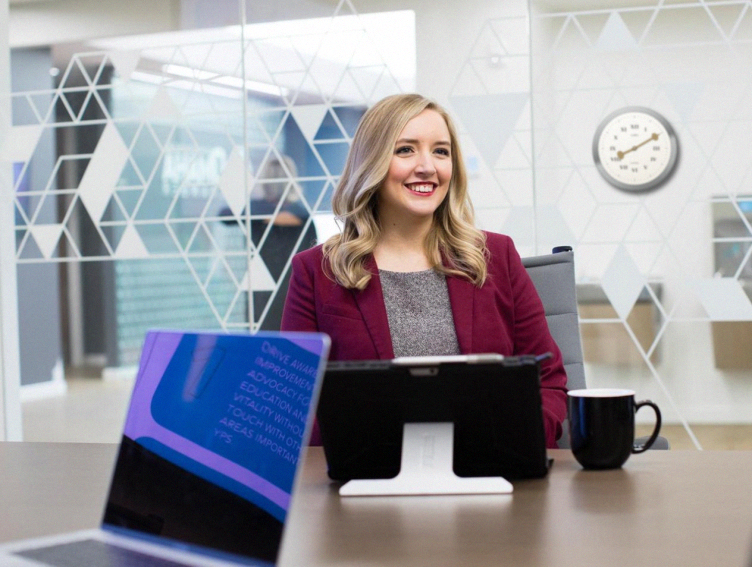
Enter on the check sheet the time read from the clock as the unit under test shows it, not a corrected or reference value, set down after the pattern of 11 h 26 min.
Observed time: 8 h 10 min
